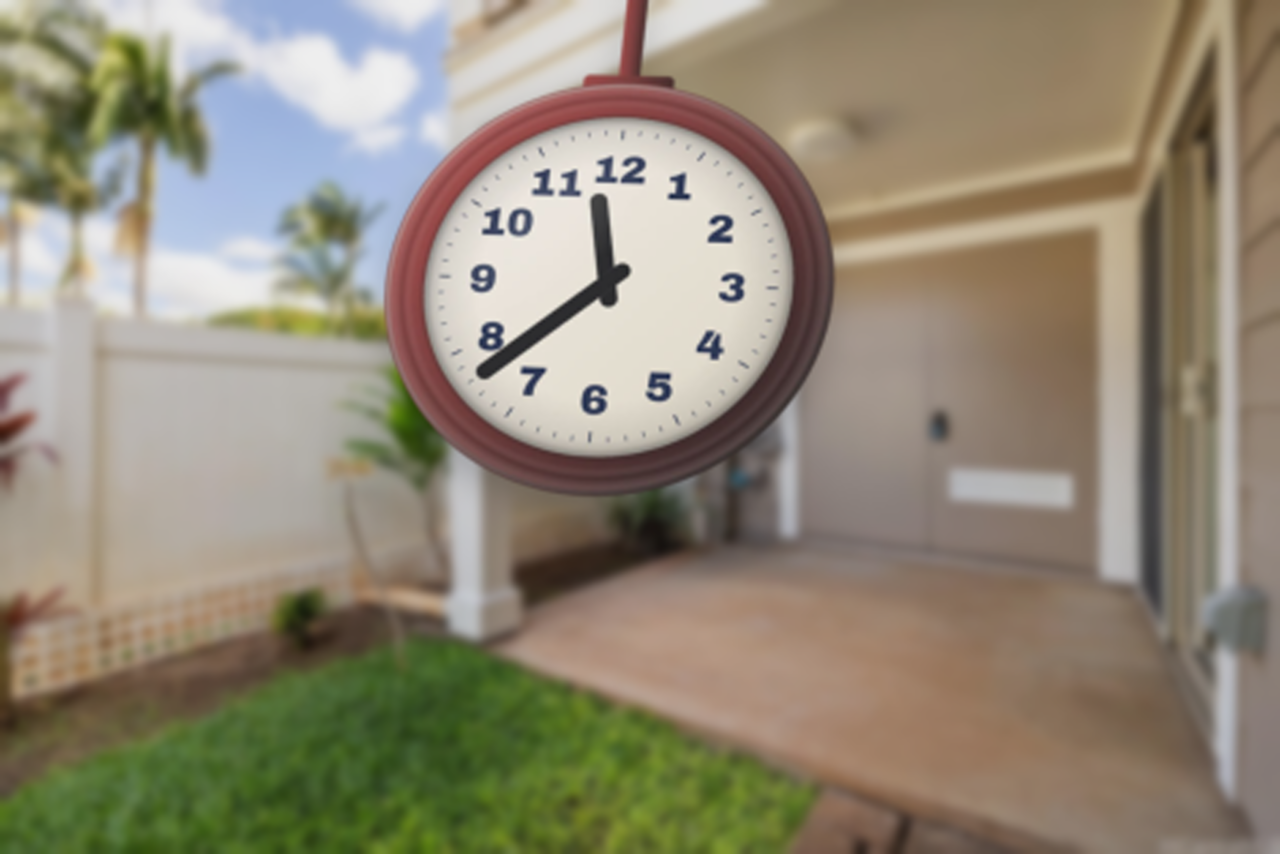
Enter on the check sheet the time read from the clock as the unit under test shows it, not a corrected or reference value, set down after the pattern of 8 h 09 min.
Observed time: 11 h 38 min
